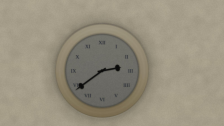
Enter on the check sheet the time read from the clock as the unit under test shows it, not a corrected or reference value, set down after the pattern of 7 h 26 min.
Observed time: 2 h 39 min
